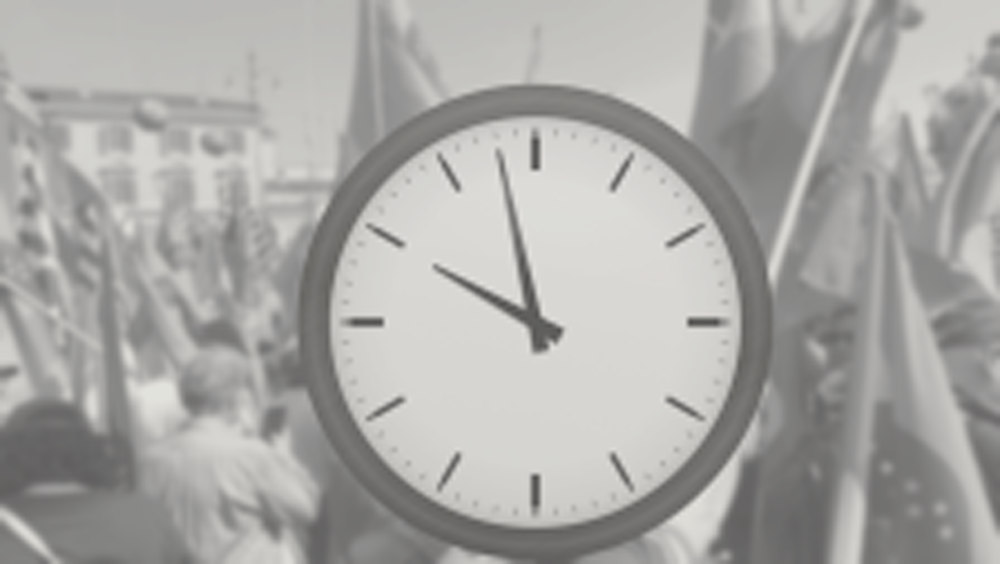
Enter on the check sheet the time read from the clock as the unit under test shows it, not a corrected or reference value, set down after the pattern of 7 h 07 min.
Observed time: 9 h 58 min
